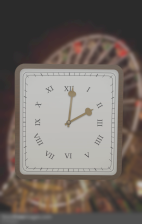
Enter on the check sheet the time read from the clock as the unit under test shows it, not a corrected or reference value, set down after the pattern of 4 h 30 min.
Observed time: 2 h 01 min
